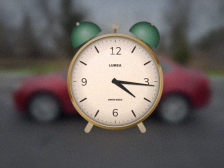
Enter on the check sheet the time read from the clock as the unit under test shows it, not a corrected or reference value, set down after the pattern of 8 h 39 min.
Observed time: 4 h 16 min
